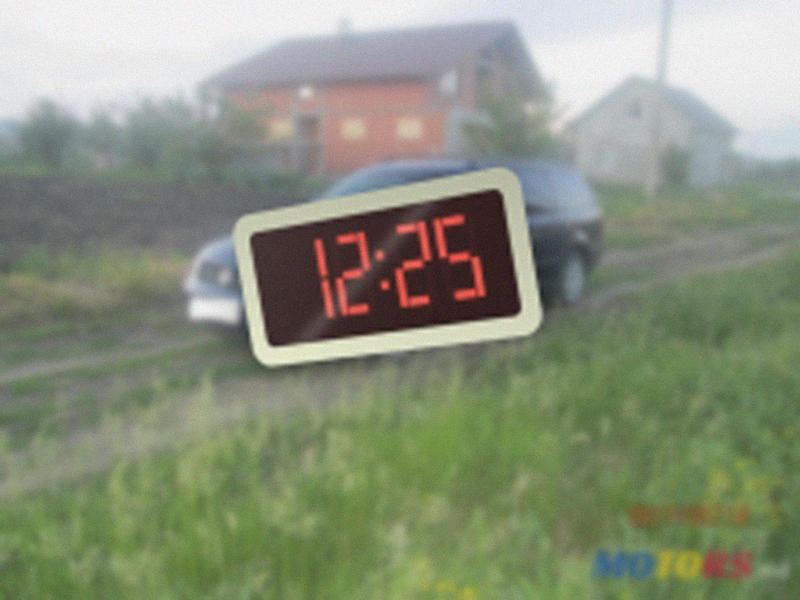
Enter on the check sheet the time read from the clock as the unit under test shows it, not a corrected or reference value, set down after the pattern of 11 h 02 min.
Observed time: 12 h 25 min
